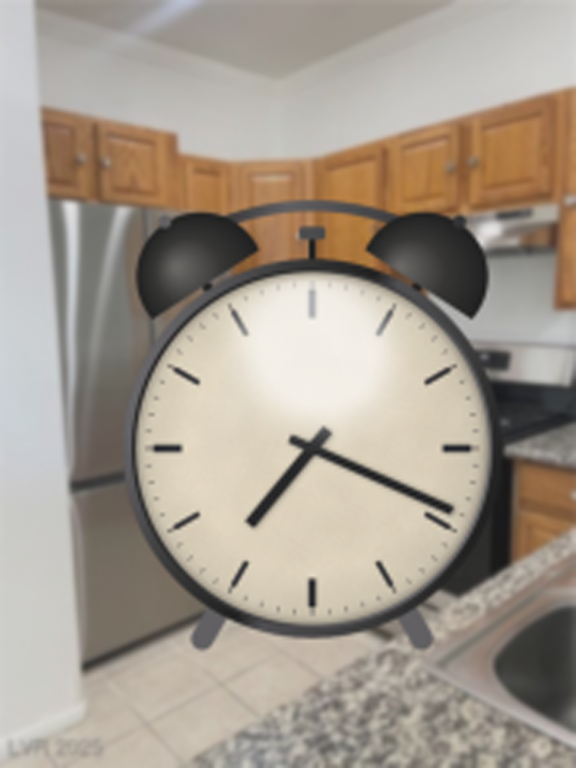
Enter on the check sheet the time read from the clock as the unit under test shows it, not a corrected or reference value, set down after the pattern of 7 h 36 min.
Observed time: 7 h 19 min
